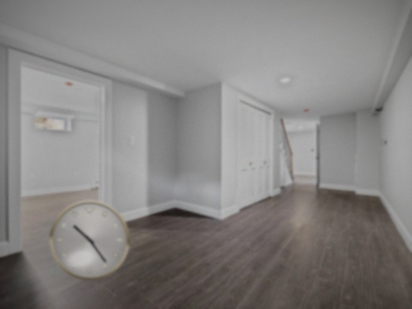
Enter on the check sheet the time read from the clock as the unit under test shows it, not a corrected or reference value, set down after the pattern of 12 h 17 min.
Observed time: 10 h 24 min
